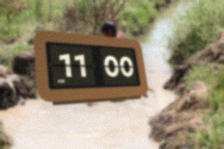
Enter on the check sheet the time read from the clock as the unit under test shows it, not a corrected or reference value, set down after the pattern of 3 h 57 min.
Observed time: 11 h 00 min
